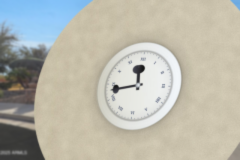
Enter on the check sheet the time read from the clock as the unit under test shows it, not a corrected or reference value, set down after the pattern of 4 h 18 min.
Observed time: 11 h 43 min
